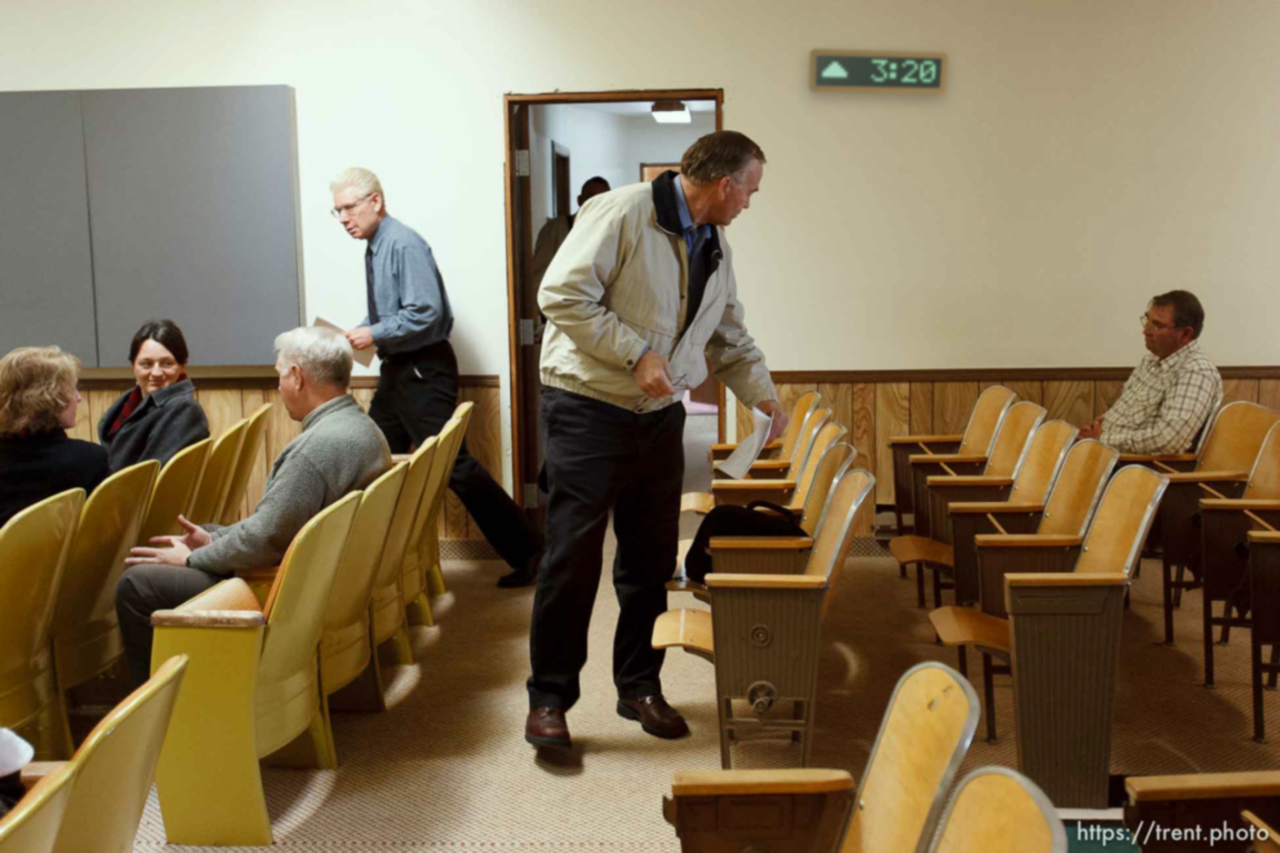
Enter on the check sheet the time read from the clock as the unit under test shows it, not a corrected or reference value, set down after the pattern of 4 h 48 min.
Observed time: 3 h 20 min
